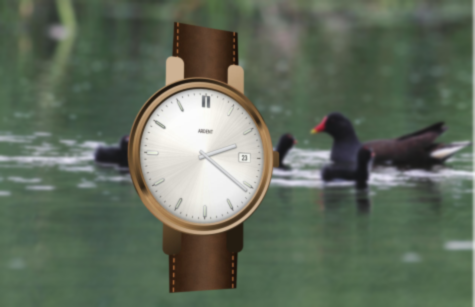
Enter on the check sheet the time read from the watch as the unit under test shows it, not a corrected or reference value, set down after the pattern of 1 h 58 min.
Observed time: 2 h 21 min
